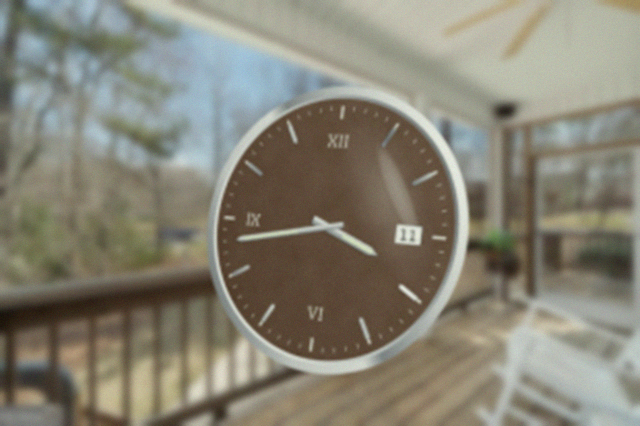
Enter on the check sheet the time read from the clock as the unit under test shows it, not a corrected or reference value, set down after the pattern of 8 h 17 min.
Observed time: 3 h 43 min
